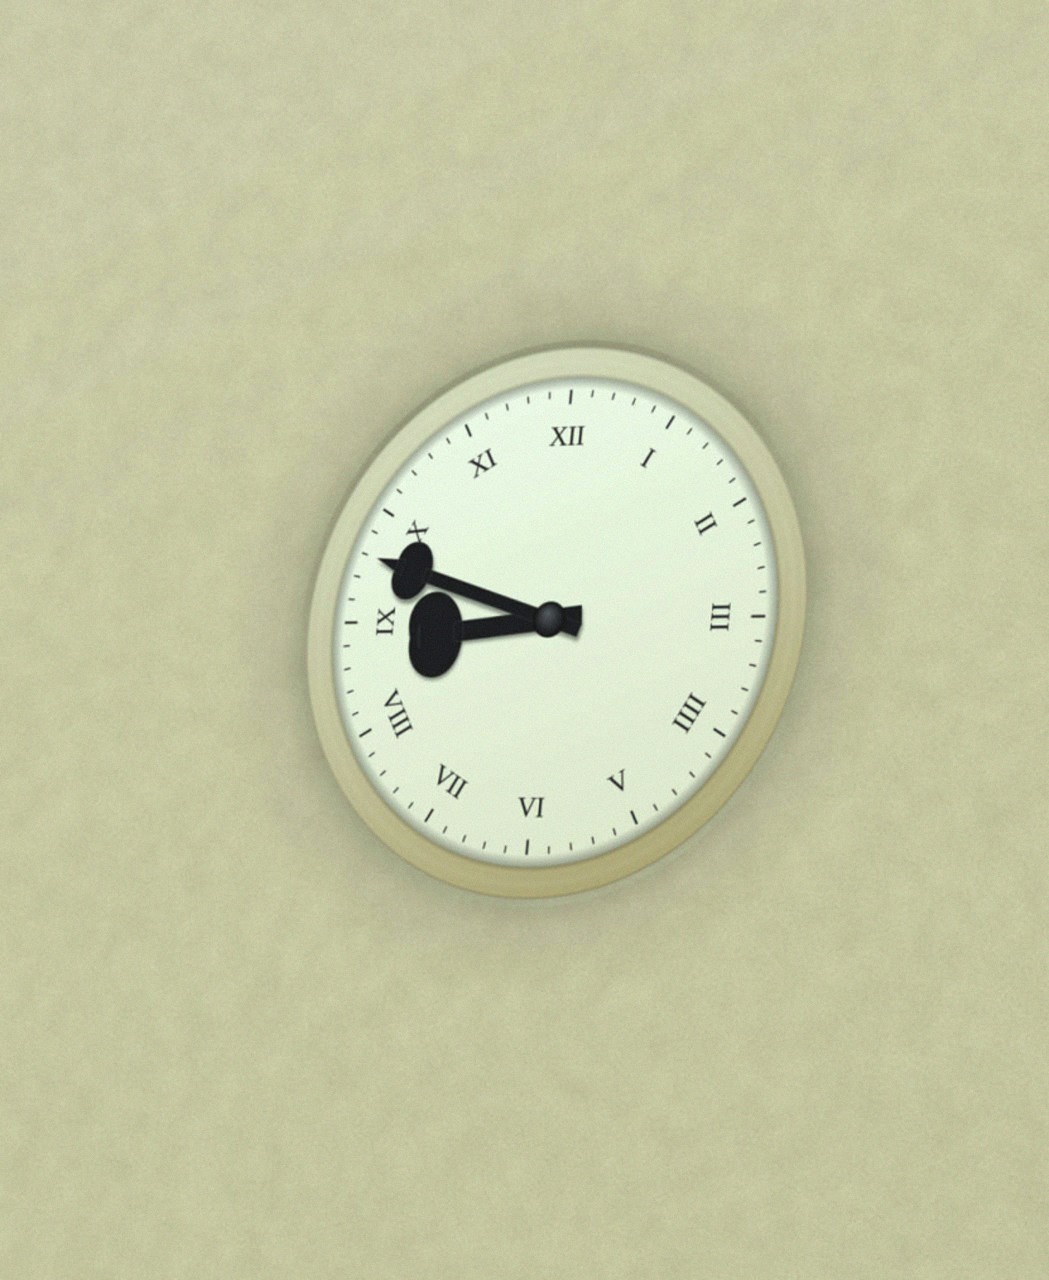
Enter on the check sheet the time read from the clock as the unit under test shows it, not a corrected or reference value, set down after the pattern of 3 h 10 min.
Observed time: 8 h 48 min
